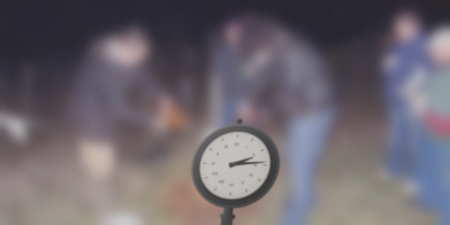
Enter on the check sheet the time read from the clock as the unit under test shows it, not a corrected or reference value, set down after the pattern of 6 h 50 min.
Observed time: 2 h 14 min
